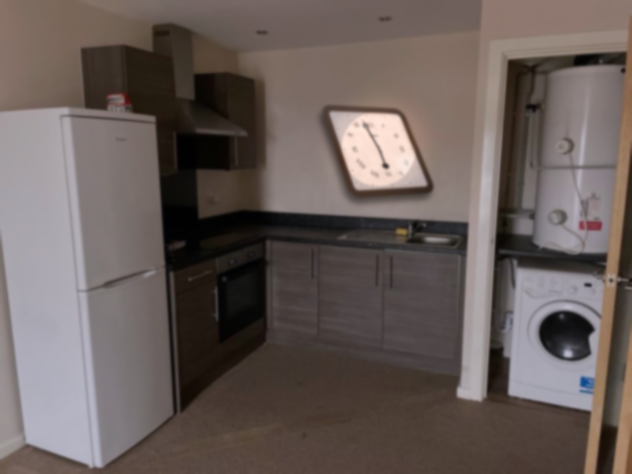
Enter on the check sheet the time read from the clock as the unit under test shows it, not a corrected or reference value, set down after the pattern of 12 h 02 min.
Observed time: 5 h 58 min
